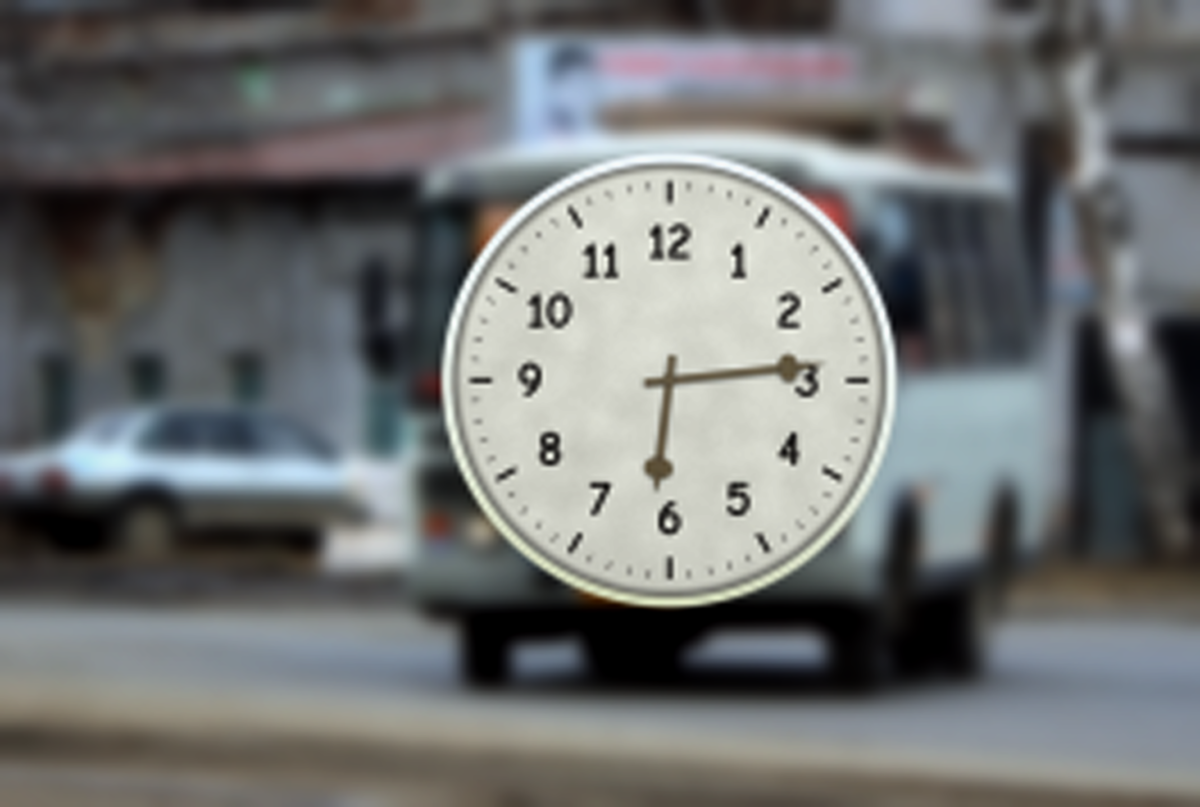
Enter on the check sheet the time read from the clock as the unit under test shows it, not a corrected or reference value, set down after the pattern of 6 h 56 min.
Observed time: 6 h 14 min
